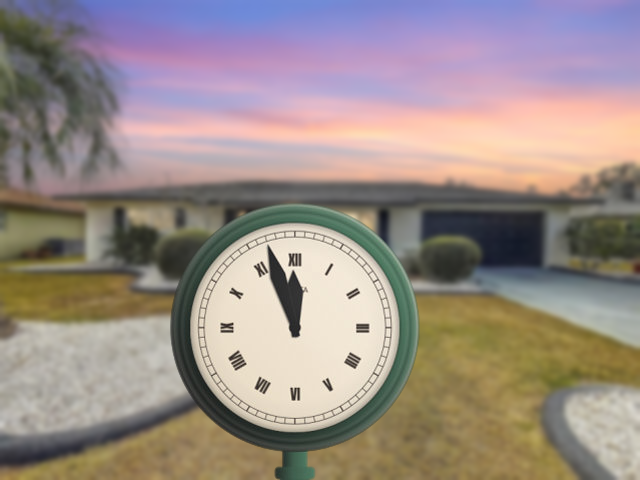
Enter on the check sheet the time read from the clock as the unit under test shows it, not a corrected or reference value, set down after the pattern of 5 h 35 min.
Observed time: 11 h 57 min
